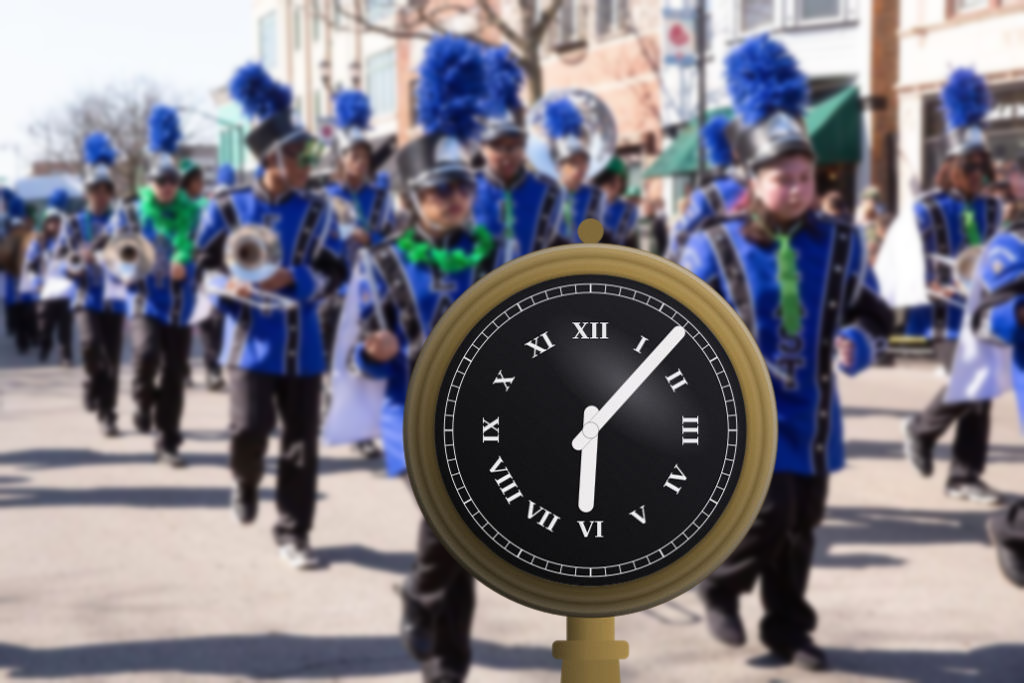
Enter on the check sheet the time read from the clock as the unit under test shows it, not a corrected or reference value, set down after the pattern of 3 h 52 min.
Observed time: 6 h 07 min
